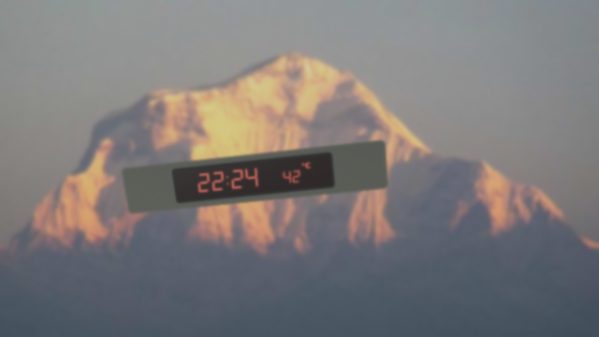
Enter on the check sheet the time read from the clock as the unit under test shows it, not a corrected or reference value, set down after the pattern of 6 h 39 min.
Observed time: 22 h 24 min
